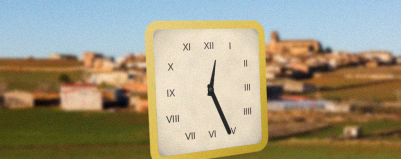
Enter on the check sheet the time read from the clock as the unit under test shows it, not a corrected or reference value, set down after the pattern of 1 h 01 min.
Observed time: 12 h 26 min
